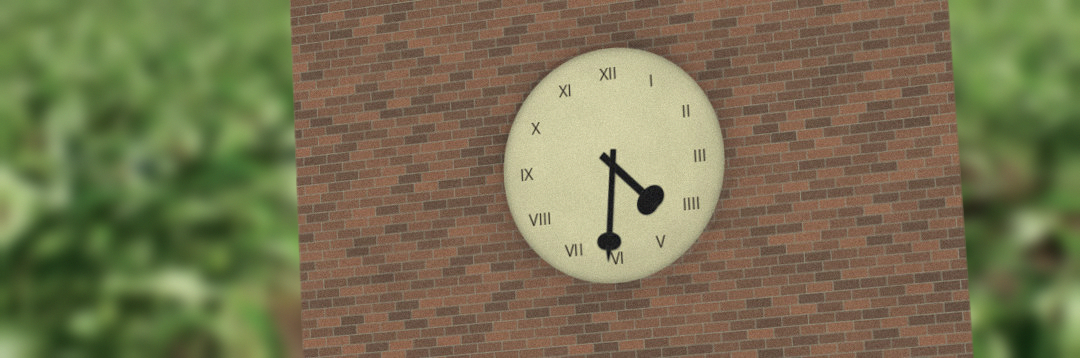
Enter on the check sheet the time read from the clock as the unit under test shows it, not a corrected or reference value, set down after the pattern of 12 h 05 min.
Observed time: 4 h 31 min
